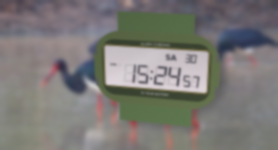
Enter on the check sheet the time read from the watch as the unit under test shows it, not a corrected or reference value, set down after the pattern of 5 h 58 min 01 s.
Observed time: 15 h 24 min 57 s
